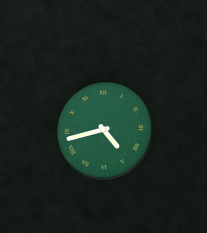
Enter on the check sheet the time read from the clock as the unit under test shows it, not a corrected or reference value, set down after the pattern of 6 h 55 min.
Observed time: 4 h 43 min
